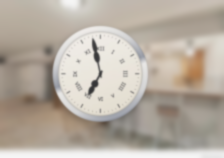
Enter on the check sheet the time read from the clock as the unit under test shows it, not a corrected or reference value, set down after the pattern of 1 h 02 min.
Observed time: 6 h 58 min
